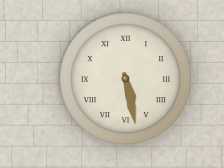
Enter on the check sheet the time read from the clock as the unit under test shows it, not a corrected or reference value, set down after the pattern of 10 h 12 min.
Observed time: 5 h 28 min
